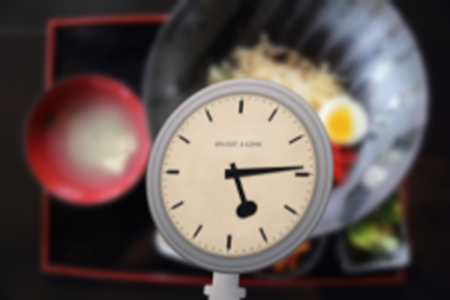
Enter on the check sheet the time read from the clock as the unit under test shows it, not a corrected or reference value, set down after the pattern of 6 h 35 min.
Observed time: 5 h 14 min
